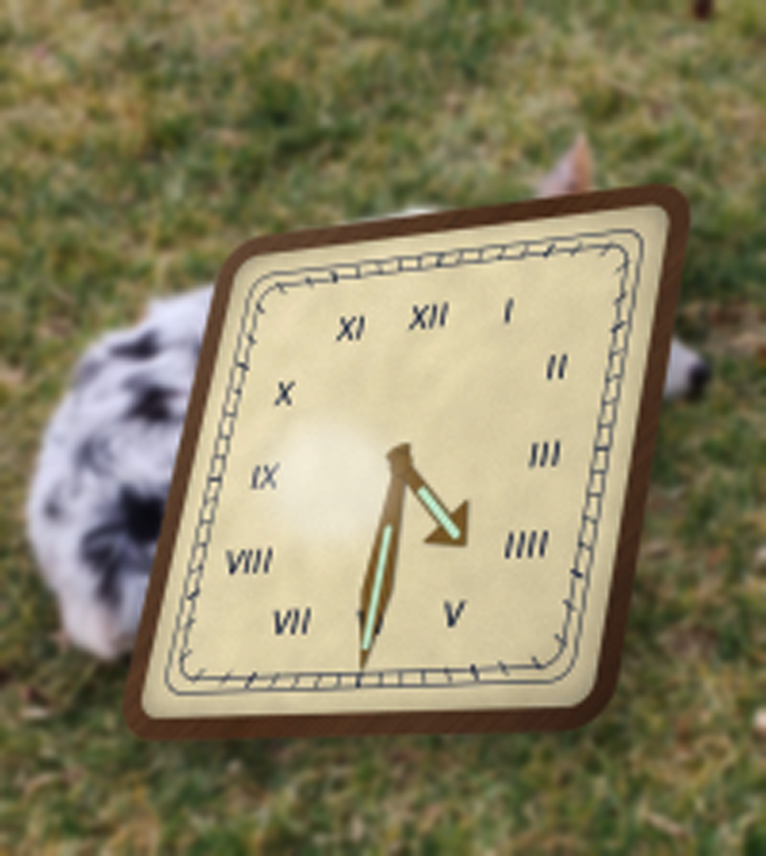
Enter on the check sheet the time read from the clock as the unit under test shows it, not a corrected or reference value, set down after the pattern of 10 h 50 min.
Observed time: 4 h 30 min
